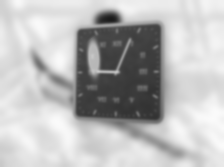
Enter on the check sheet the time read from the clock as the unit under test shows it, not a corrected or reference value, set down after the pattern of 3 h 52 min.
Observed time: 9 h 04 min
